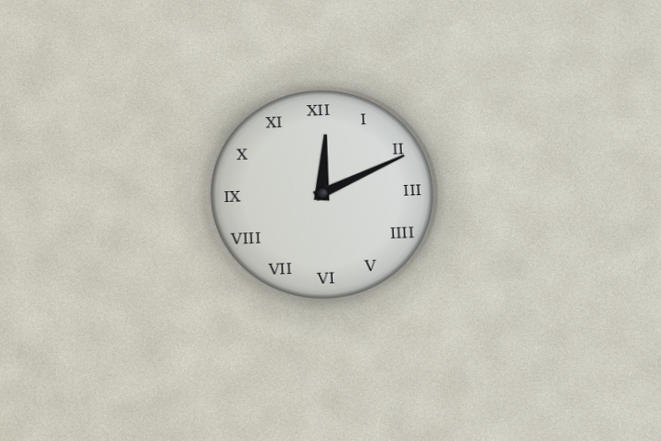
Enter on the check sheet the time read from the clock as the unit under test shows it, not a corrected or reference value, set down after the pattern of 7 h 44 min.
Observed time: 12 h 11 min
